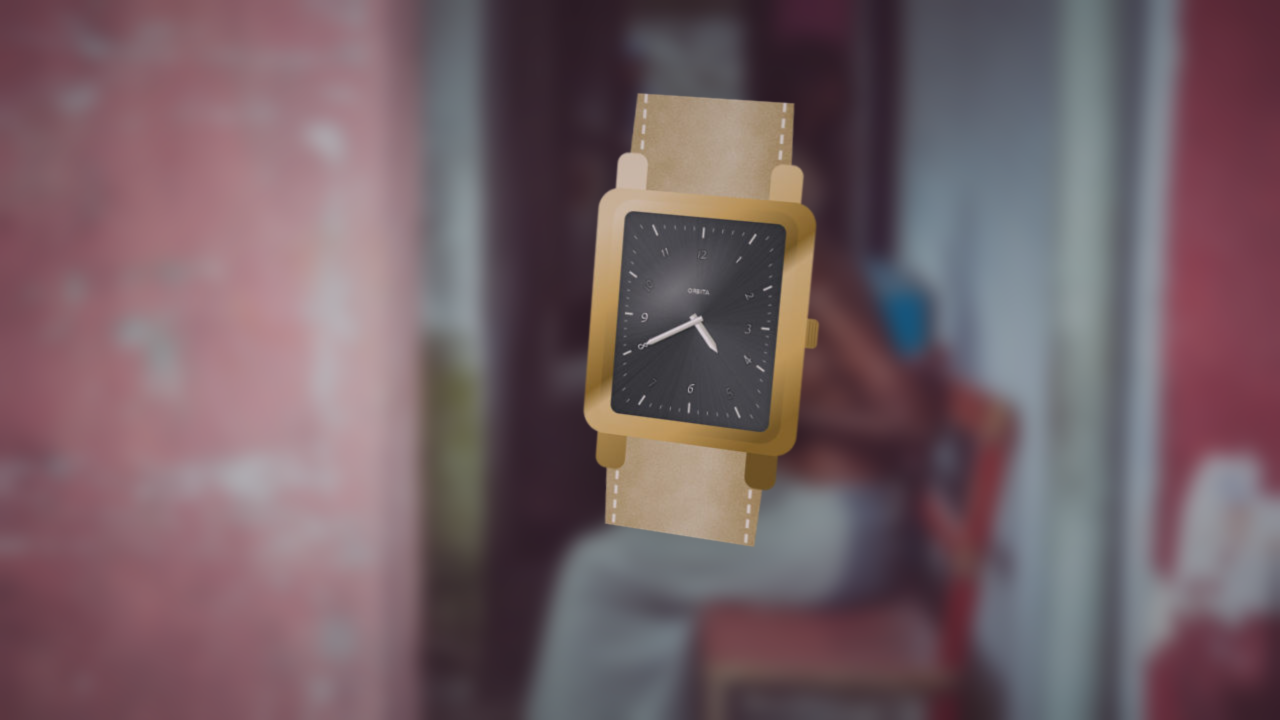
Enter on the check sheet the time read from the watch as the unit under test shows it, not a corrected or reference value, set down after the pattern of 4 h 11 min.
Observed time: 4 h 40 min
